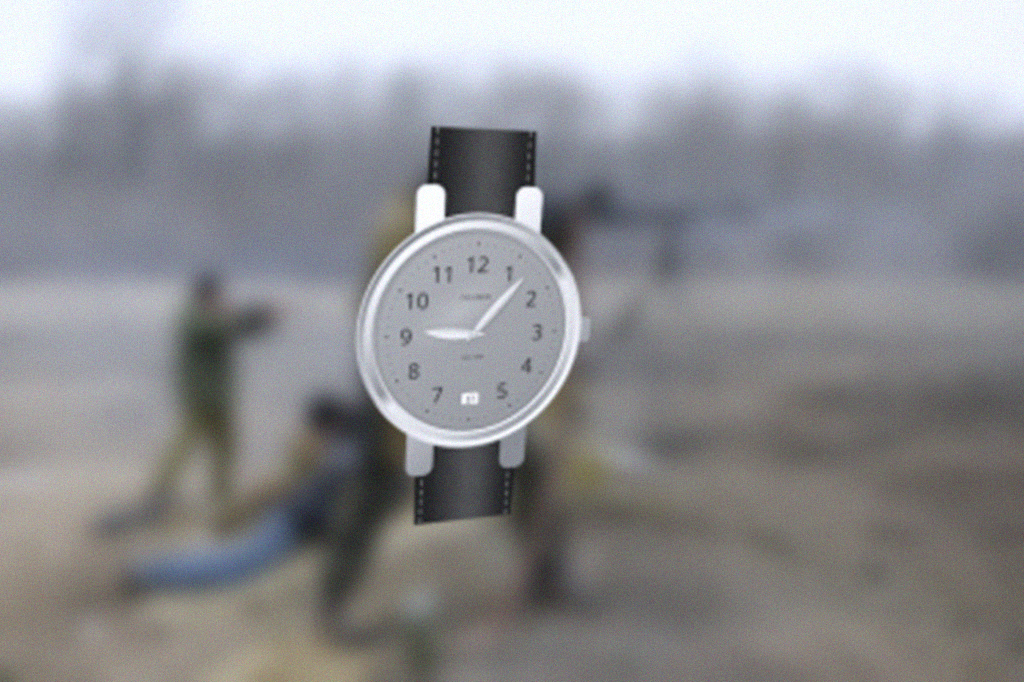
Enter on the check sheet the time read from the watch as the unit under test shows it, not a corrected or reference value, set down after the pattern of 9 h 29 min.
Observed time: 9 h 07 min
